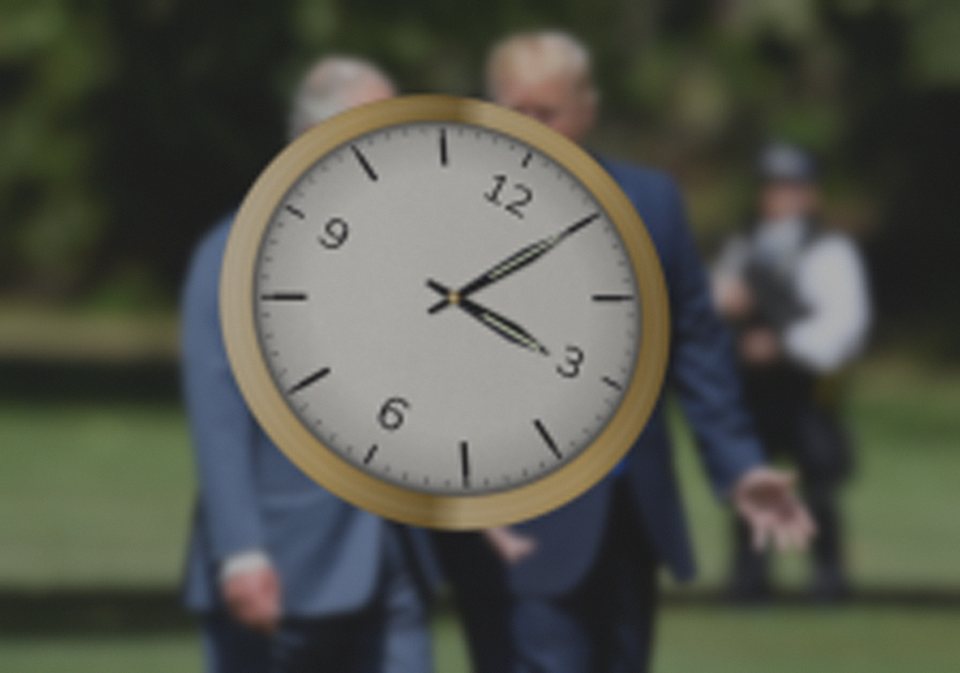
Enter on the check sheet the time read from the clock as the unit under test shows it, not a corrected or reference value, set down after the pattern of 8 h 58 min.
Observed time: 3 h 05 min
